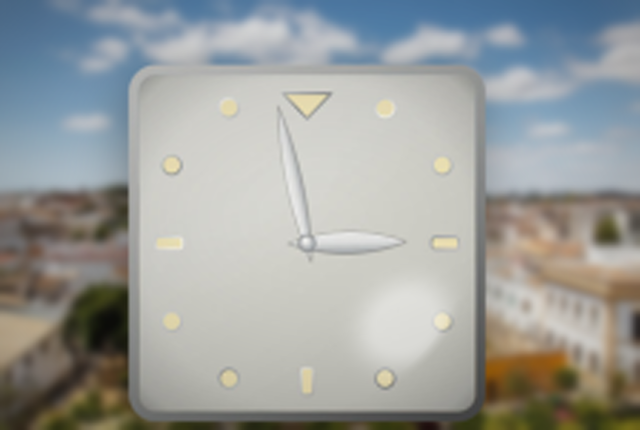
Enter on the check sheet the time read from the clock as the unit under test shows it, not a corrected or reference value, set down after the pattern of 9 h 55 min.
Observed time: 2 h 58 min
